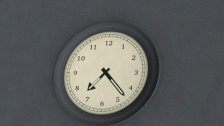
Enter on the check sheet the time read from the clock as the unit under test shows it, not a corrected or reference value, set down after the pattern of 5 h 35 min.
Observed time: 7 h 23 min
